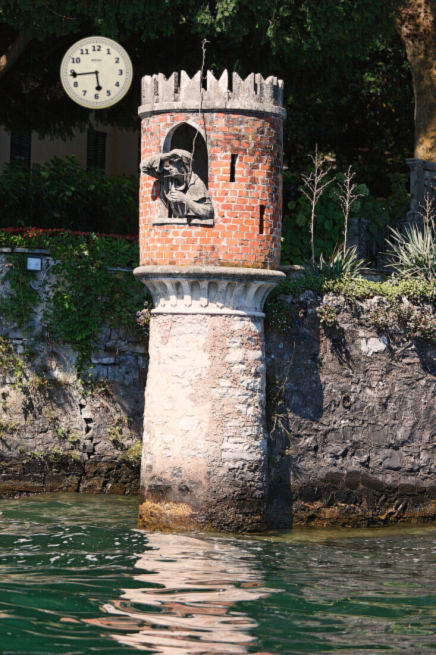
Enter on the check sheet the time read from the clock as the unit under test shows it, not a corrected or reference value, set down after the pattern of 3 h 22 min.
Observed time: 5 h 44 min
